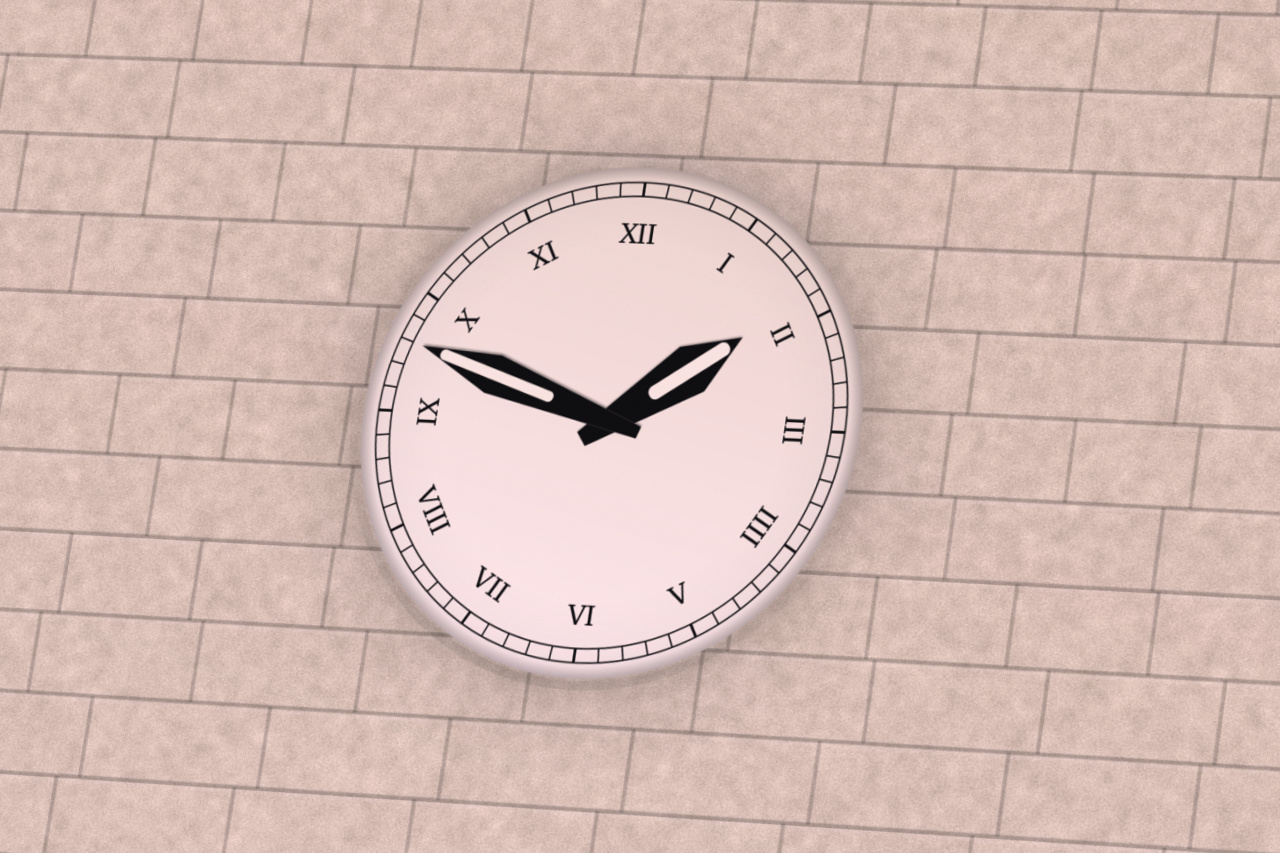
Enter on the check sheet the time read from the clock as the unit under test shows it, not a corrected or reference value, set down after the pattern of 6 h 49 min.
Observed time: 1 h 48 min
